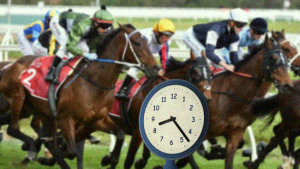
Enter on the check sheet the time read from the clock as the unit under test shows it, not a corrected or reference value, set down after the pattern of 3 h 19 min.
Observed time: 8 h 23 min
